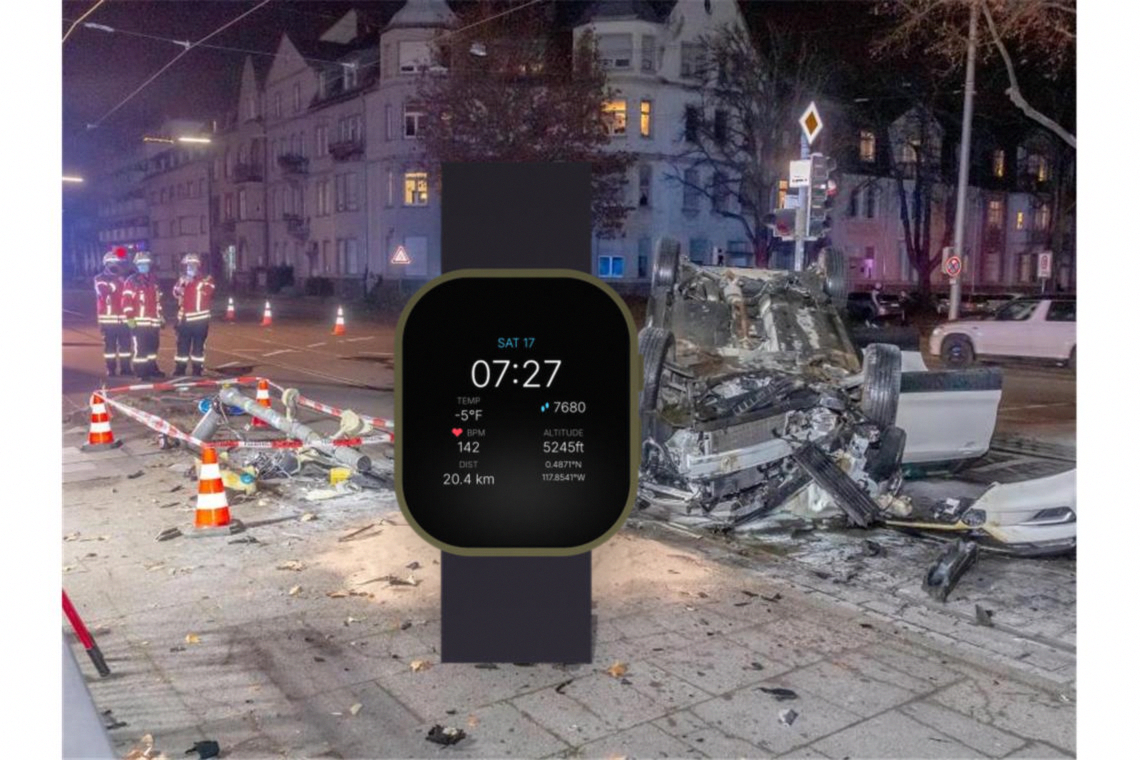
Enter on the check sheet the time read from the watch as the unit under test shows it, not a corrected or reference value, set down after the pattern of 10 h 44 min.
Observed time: 7 h 27 min
